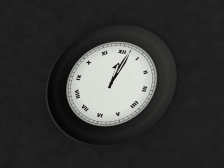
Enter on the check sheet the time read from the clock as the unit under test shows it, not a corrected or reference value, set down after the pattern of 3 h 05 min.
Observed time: 12 h 02 min
